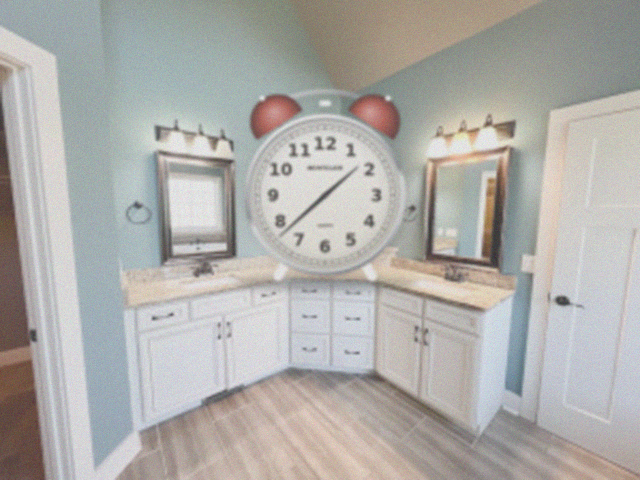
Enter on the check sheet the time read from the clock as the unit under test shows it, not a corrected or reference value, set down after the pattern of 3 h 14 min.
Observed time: 1 h 38 min
